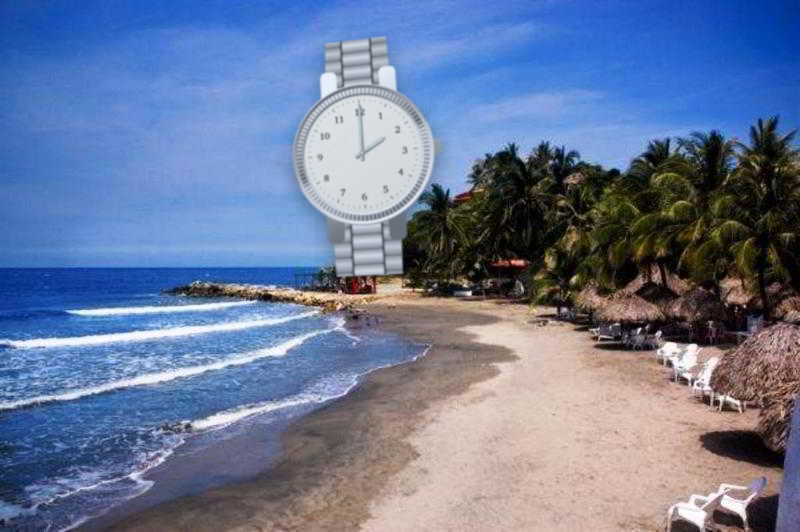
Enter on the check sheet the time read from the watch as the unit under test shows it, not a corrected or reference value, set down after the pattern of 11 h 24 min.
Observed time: 2 h 00 min
